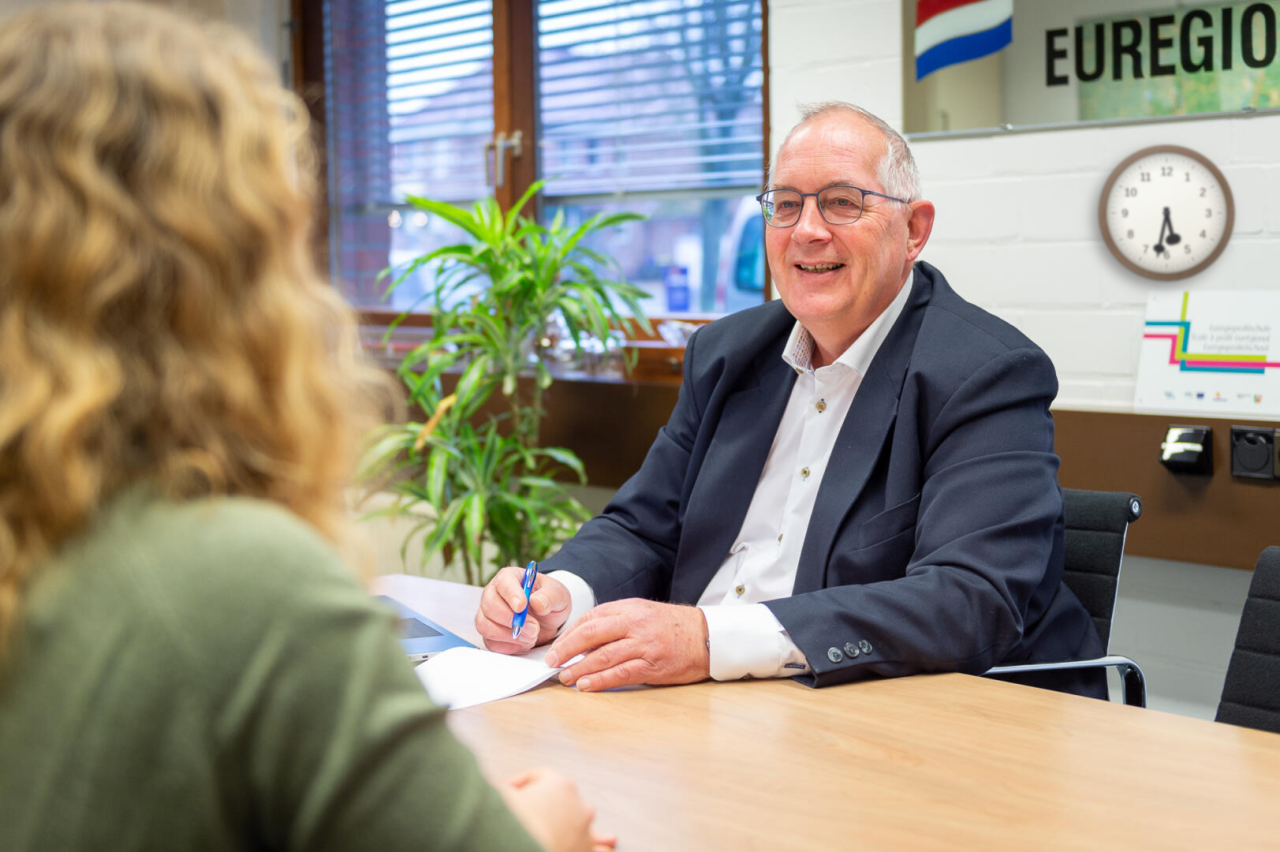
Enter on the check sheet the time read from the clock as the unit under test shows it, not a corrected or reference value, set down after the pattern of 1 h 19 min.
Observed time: 5 h 32 min
